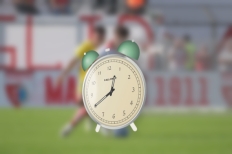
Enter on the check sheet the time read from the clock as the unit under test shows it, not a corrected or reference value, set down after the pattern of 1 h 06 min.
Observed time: 12 h 40 min
